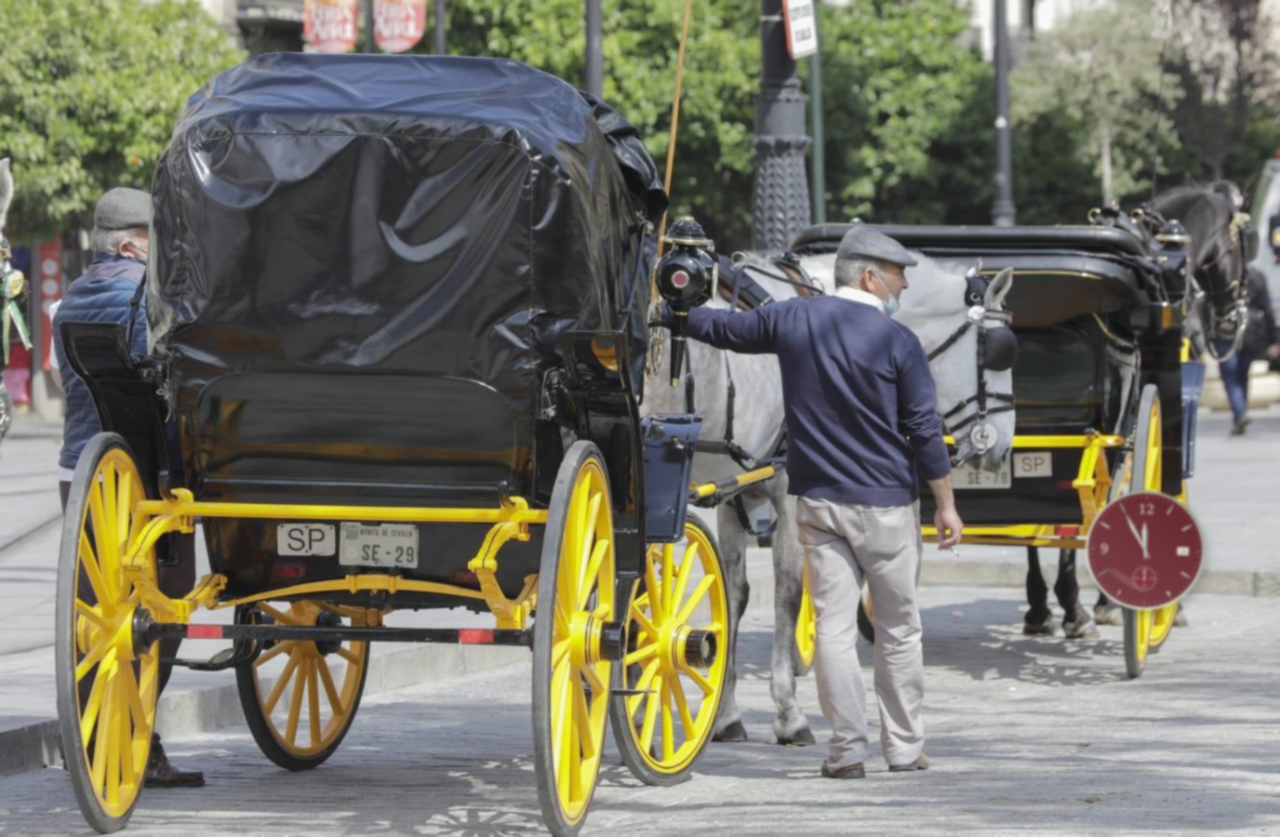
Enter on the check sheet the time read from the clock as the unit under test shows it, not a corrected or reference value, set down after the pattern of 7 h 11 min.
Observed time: 11 h 55 min
